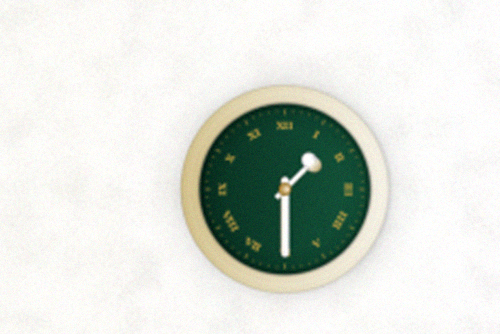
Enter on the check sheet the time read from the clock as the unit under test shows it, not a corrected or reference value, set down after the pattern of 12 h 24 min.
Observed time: 1 h 30 min
